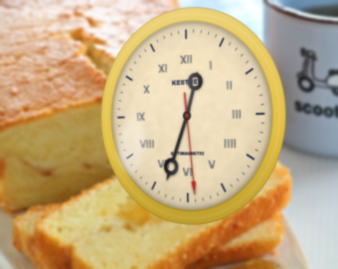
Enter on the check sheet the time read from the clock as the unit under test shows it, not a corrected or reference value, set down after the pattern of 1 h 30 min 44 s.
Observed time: 12 h 33 min 29 s
